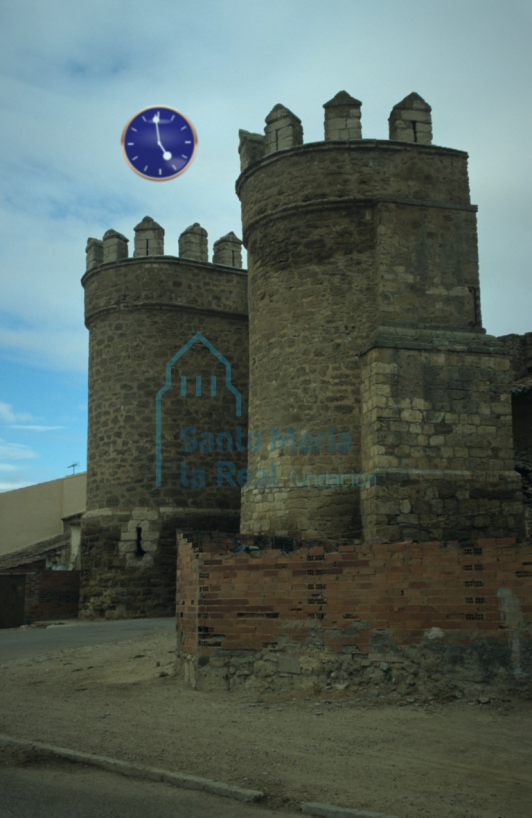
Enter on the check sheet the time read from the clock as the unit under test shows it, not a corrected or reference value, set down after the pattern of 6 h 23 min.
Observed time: 4 h 59 min
